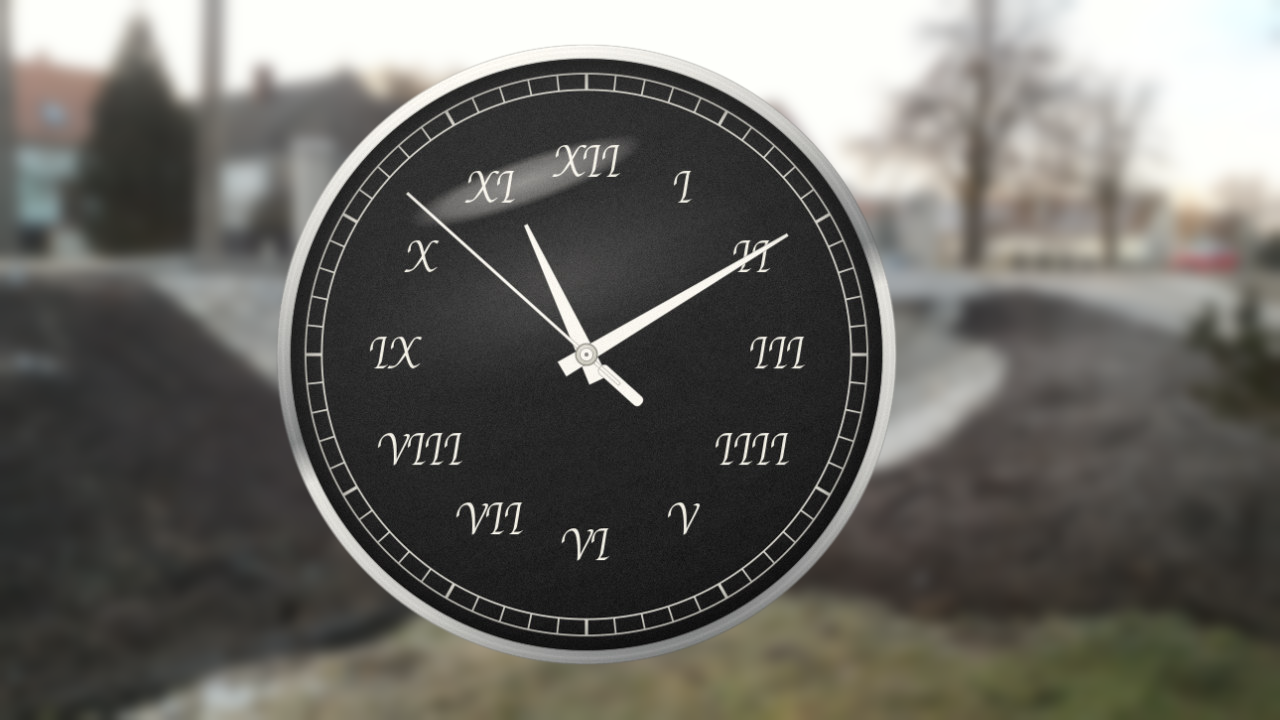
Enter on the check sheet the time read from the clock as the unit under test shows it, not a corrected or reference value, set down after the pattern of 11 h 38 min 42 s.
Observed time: 11 h 09 min 52 s
